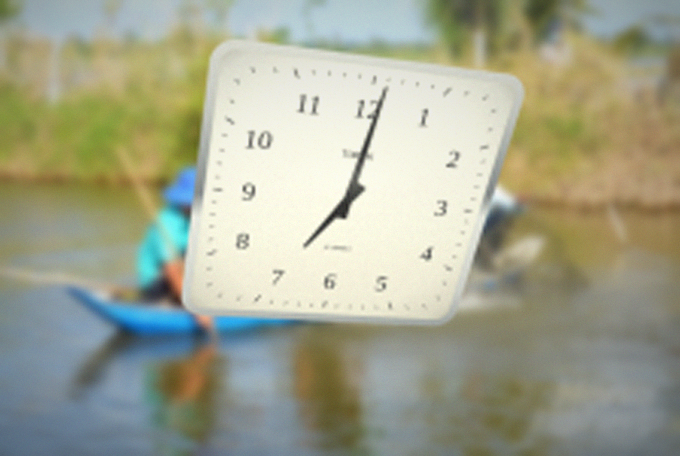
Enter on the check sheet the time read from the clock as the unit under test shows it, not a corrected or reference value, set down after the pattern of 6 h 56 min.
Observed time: 7 h 01 min
